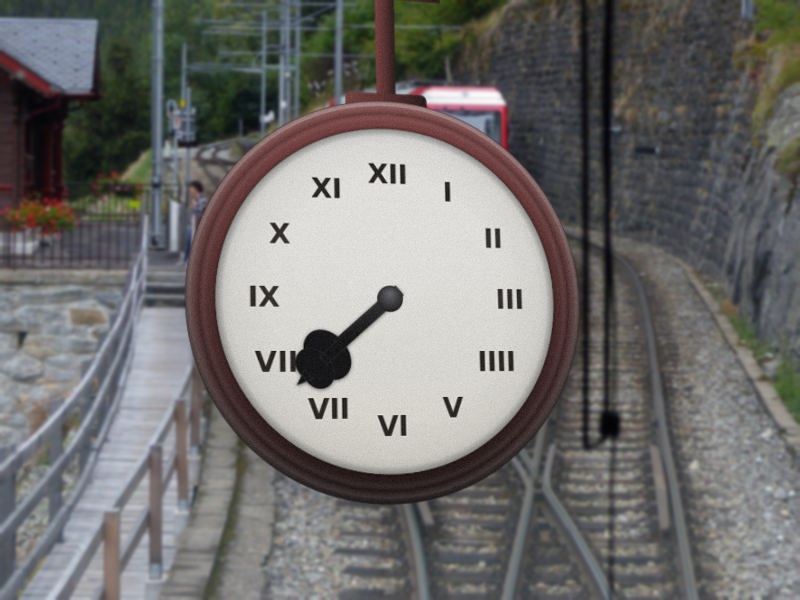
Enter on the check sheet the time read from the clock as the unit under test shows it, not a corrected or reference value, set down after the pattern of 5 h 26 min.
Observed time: 7 h 38 min
